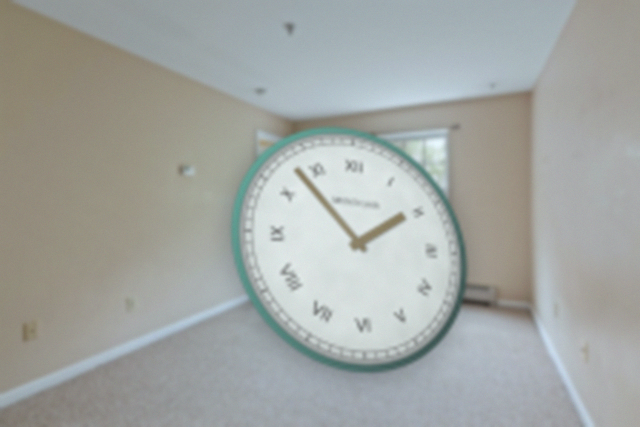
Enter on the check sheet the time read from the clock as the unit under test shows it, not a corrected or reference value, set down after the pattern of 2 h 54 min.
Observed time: 1 h 53 min
